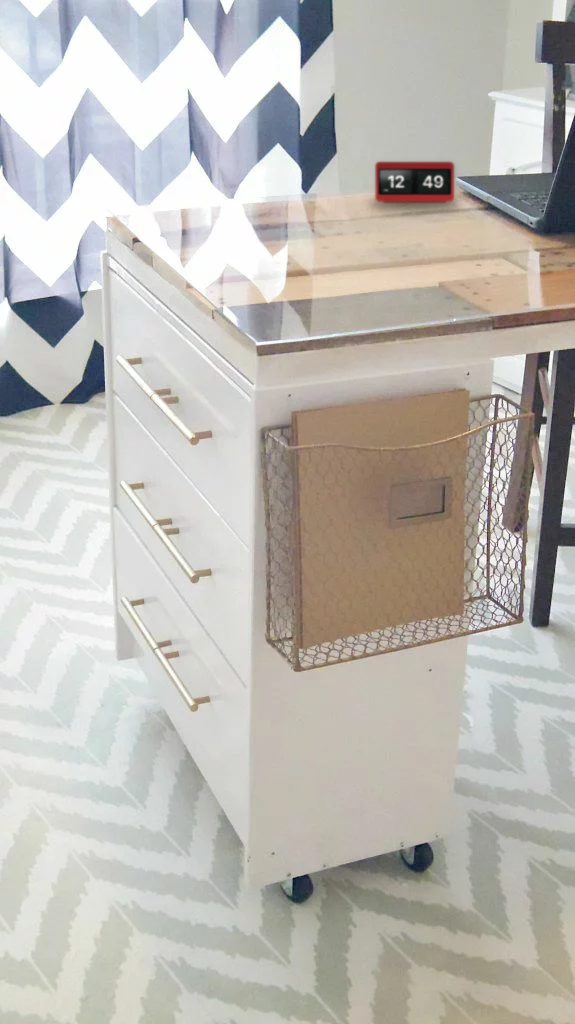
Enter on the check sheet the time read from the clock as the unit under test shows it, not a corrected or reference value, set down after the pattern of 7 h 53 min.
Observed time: 12 h 49 min
